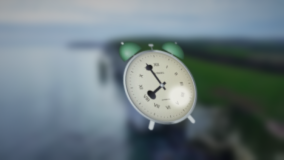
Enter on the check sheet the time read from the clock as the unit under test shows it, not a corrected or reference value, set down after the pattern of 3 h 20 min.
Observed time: 7 h 56 min
